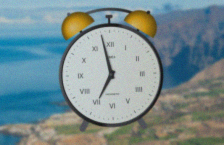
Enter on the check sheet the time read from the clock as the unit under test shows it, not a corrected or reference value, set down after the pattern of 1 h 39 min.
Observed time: 6 h 58 min
